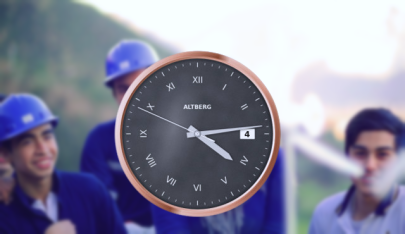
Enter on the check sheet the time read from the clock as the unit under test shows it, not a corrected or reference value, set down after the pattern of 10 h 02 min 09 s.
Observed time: 4 h 13 min 49 s
